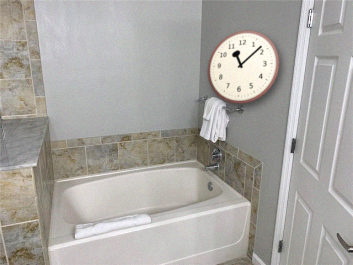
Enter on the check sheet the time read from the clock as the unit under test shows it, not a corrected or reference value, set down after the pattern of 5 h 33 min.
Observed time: 11 h 08 min
